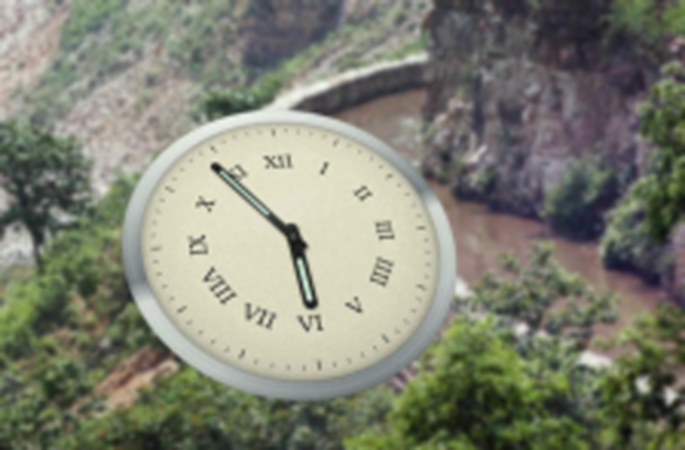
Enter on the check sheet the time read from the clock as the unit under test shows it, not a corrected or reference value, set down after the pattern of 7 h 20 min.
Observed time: 5 h 54 min
